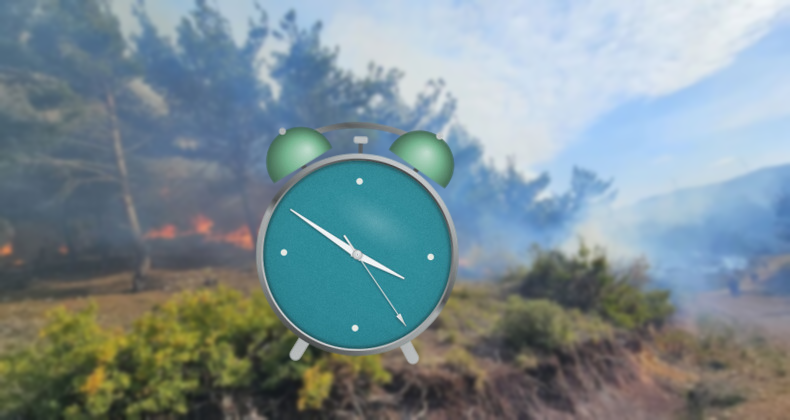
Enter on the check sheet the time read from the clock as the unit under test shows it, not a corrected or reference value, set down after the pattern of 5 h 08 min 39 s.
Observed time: 3 h 50 min 24 s
